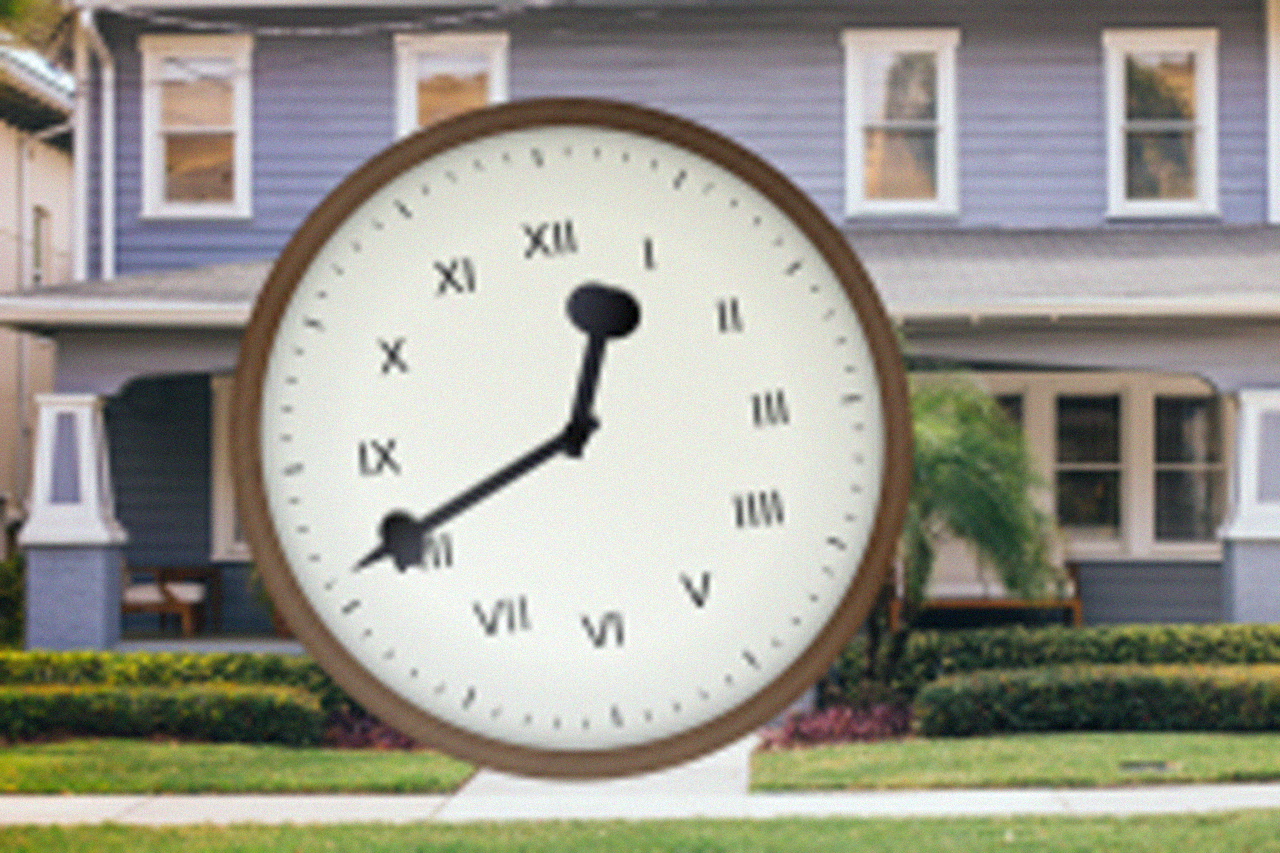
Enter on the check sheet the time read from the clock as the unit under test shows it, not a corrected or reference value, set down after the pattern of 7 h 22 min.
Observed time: 12 h 41 min
